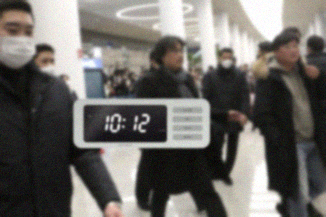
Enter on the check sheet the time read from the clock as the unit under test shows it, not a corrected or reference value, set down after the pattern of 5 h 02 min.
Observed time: 10 h 12 min
